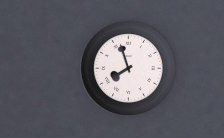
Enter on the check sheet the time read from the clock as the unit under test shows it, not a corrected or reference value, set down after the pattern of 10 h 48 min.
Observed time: 7 h 57 min
